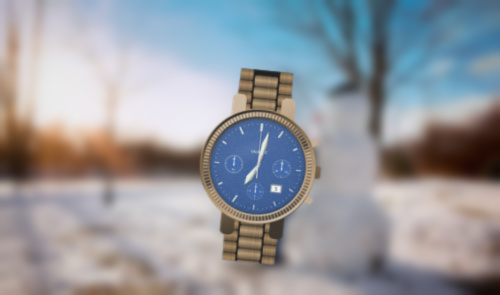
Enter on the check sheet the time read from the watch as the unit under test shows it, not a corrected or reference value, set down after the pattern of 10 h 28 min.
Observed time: 7 h 02 min
